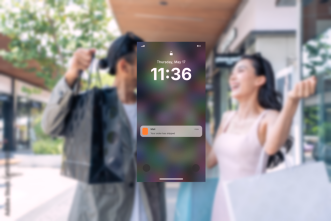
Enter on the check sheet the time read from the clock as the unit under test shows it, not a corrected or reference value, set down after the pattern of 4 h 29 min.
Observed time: 11 h 36 min
